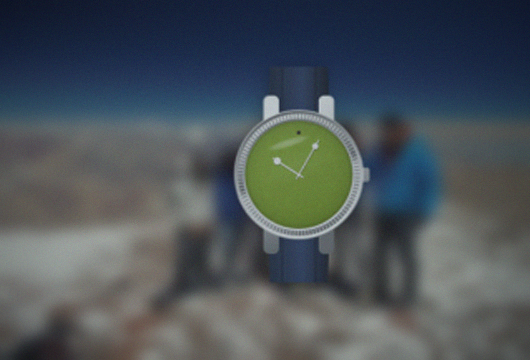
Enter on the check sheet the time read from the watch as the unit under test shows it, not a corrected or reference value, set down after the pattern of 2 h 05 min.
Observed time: 10 h 05 min
